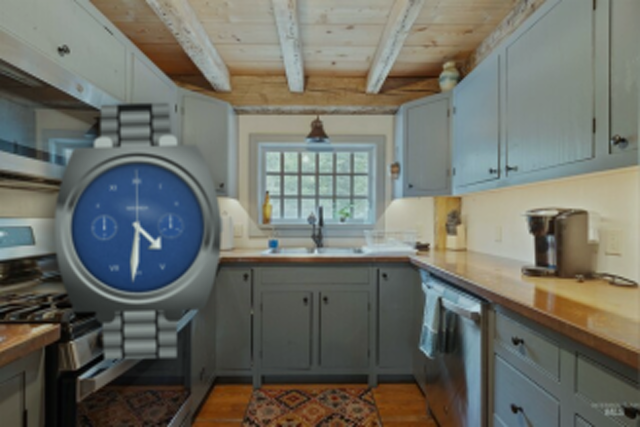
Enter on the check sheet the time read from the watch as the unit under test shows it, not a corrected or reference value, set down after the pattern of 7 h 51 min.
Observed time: 4 h 31 min
